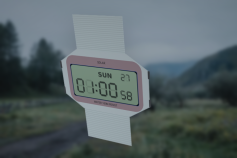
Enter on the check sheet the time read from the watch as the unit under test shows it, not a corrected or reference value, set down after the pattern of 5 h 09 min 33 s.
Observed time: 1 h 00 min 58 s
